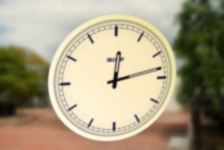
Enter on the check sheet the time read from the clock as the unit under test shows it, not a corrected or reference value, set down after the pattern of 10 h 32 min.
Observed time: 12 h 13 min
